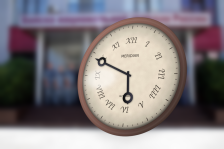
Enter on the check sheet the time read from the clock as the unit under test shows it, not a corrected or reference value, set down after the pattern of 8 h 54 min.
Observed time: 5 h 49 min
